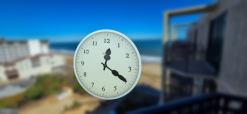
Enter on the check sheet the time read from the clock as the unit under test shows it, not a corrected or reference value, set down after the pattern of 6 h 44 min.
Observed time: 12 h 20 min
